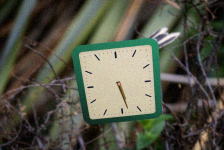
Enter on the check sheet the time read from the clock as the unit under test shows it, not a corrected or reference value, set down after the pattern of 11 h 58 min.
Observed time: 5 h 28 min
